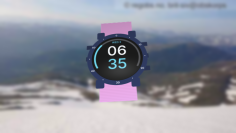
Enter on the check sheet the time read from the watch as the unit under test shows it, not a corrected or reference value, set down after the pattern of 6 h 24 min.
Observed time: 6 h 35 min
